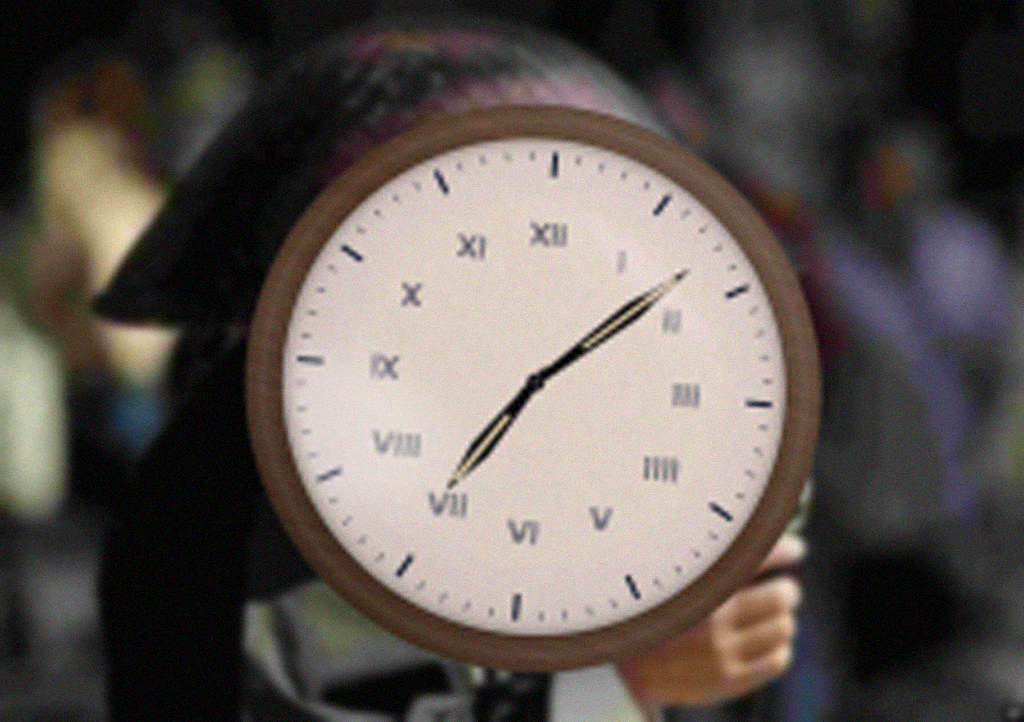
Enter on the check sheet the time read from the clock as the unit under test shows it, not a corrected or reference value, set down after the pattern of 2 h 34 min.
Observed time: 7 h 08 min
